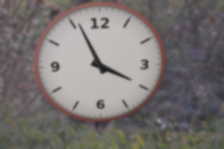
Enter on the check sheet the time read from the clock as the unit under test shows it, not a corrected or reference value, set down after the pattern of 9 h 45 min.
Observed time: 3 h 56 min
